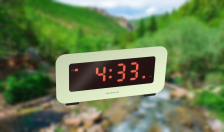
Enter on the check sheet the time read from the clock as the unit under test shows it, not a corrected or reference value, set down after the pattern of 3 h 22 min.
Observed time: 4 h 33 min
